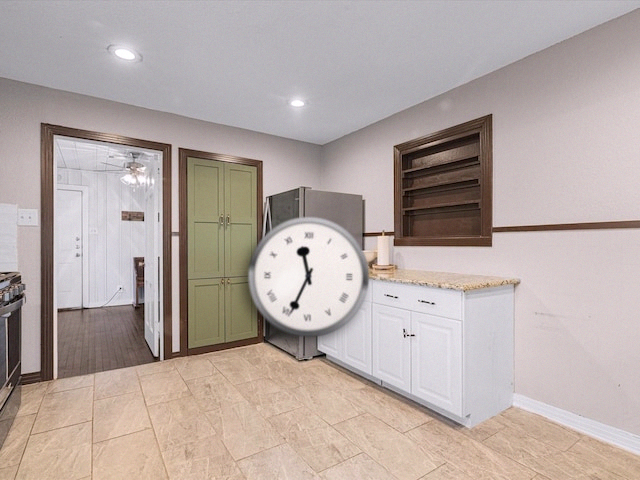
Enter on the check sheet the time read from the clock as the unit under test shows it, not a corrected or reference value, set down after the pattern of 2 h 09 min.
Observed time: 11 h 34 min
